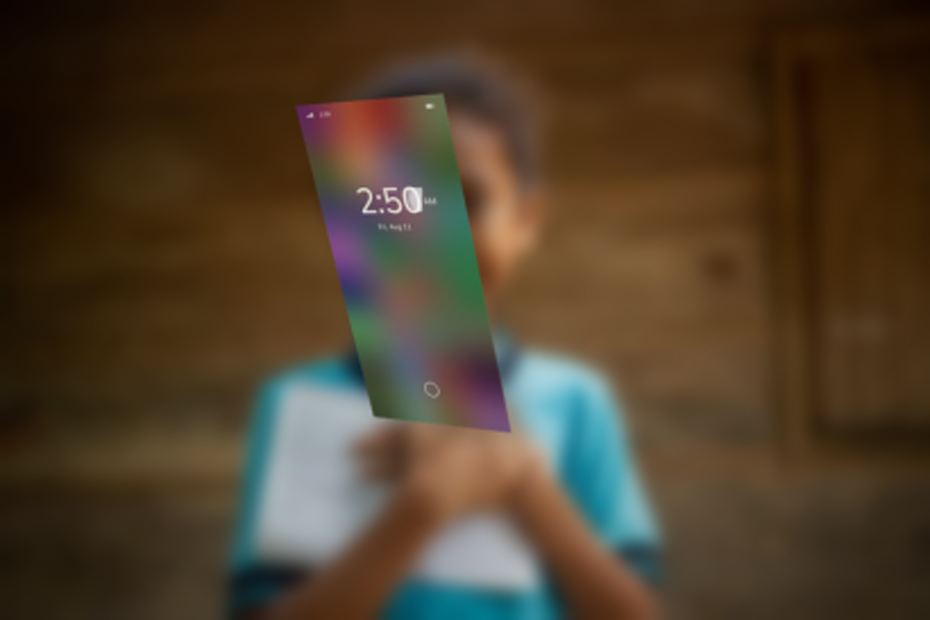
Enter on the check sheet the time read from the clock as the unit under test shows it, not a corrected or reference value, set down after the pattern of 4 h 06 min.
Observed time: 2 h 50 min
